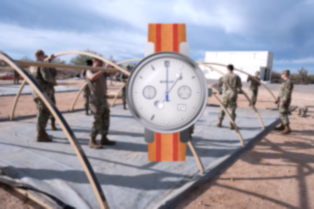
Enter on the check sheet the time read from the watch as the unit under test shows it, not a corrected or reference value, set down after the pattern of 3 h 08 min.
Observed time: 7 h 06 min
